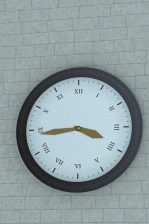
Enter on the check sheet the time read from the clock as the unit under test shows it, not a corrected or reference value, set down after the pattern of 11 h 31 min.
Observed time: 3 h 44 min
